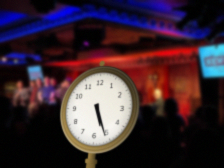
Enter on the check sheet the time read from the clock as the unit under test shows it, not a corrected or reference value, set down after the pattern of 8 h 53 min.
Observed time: 5 h 26 min
